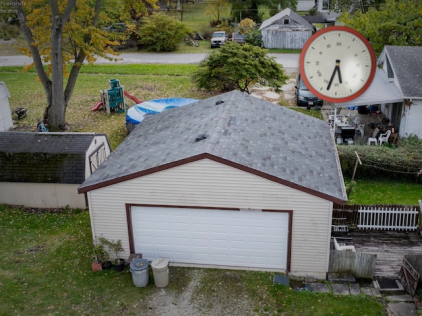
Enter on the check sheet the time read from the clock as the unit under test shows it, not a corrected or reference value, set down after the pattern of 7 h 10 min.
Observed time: 5 h 33 min
